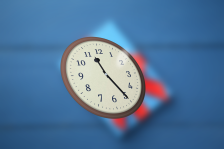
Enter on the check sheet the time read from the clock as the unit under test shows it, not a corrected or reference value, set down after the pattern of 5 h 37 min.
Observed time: 11 h 25 min
